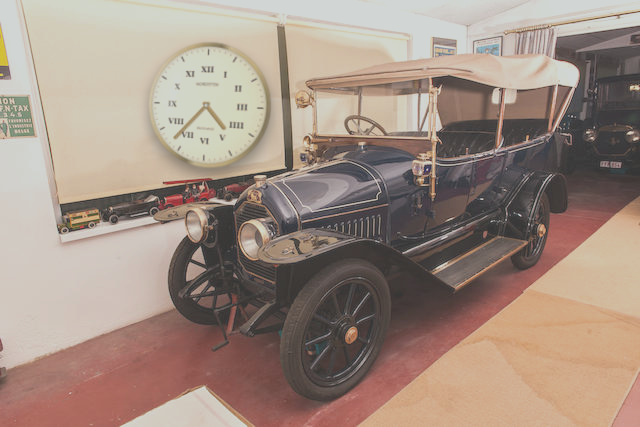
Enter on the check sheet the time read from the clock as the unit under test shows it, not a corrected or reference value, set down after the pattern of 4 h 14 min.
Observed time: 4 h 37 min
